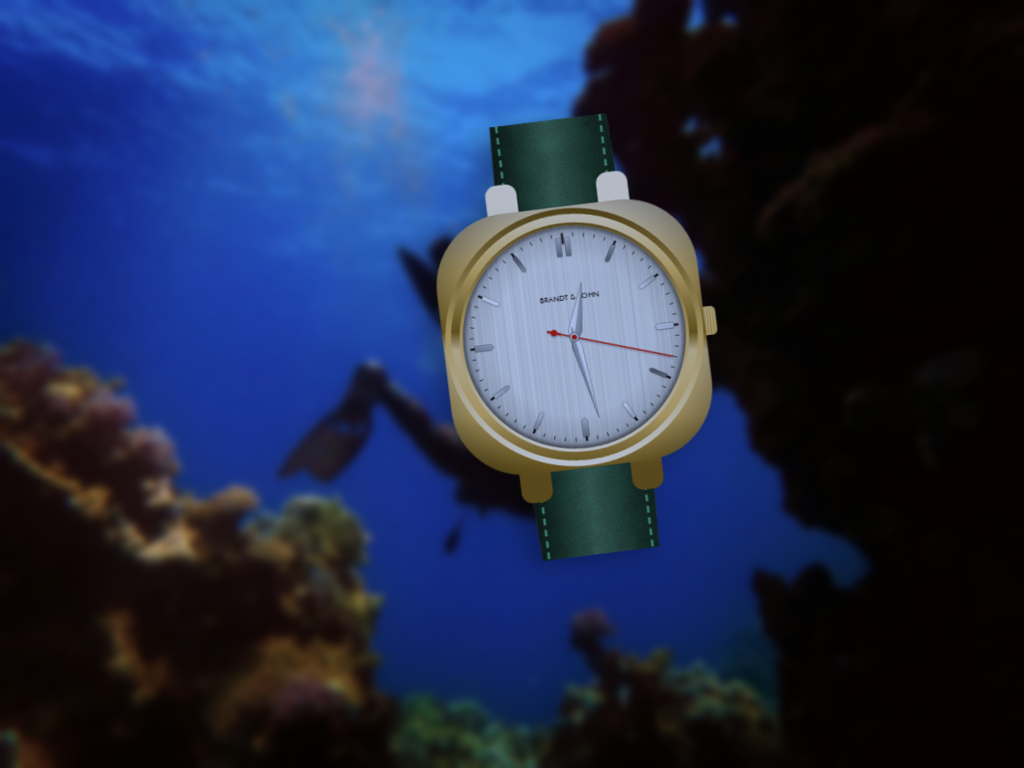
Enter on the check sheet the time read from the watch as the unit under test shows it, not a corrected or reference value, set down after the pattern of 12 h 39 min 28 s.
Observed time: 12 h 28 min 18 s
